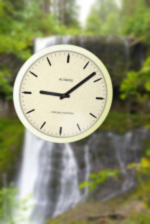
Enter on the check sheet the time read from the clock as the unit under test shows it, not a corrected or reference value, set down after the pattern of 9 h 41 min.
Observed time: 9 h 08 min
